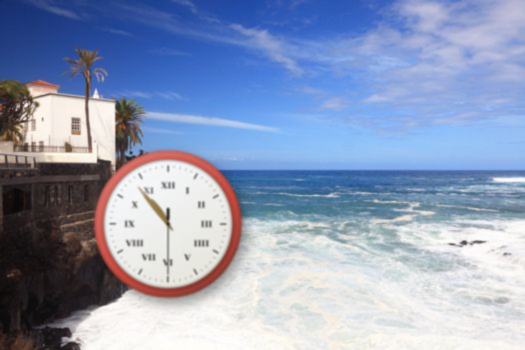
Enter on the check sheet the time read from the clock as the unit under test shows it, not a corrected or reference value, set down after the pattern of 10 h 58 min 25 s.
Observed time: 10 h 53 min 30 s
